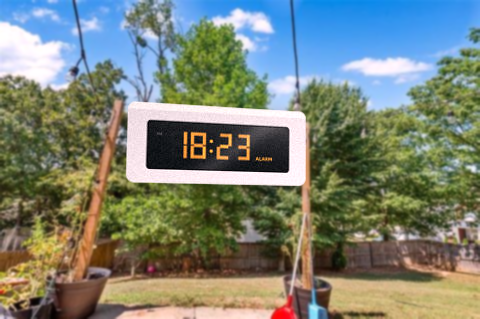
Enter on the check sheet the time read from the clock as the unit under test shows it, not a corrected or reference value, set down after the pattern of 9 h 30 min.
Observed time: 18 h 23 min
